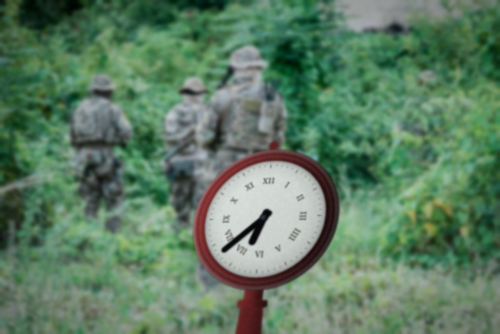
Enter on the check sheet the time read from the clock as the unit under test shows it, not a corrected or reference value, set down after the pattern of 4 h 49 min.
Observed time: 6 h 38 min
